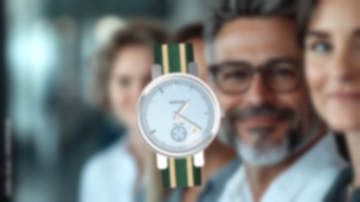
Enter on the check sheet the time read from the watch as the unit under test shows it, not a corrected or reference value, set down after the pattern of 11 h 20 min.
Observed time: 1 h 21 min
